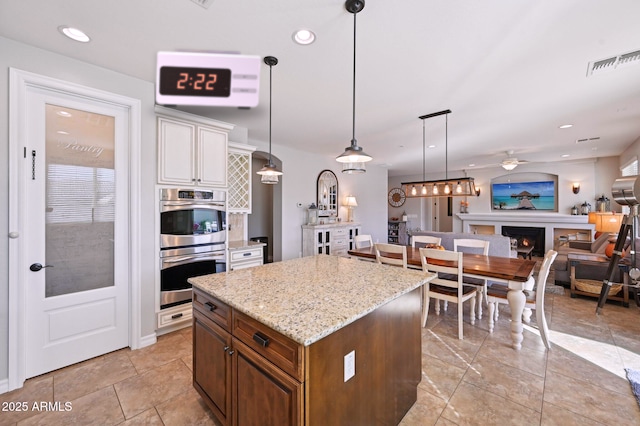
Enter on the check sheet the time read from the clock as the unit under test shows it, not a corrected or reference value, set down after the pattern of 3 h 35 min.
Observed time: 2 h 22 min
